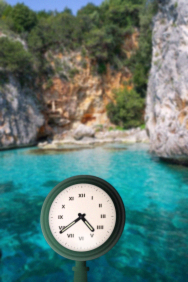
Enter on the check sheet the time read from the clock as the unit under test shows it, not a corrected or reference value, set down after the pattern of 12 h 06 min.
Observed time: 4 h 39 min
